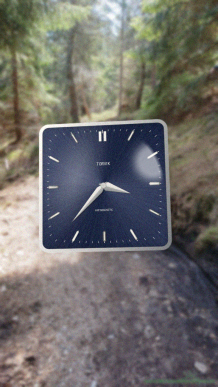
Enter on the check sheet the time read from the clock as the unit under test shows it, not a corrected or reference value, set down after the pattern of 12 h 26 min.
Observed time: 3 h 37 min
